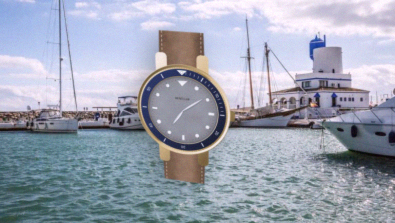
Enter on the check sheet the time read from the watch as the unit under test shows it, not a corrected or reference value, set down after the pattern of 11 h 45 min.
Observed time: 7 h 09 min
